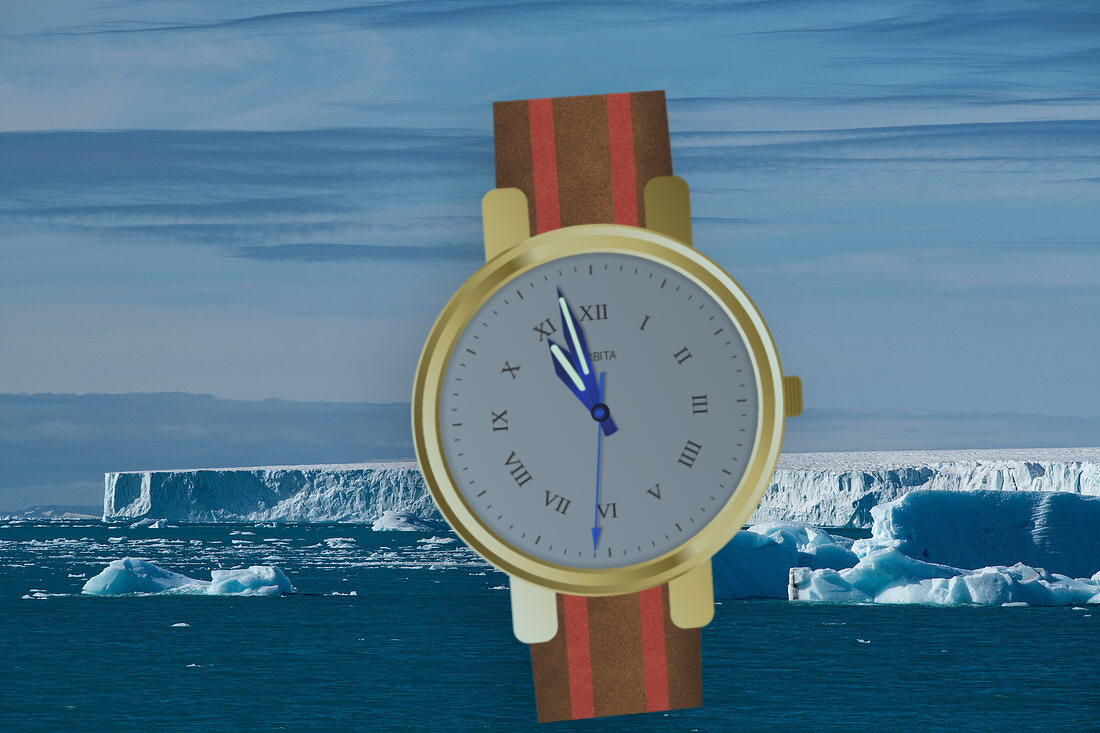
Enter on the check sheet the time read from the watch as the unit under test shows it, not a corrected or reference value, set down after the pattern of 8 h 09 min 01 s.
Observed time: 10 h 57 min 31 s
